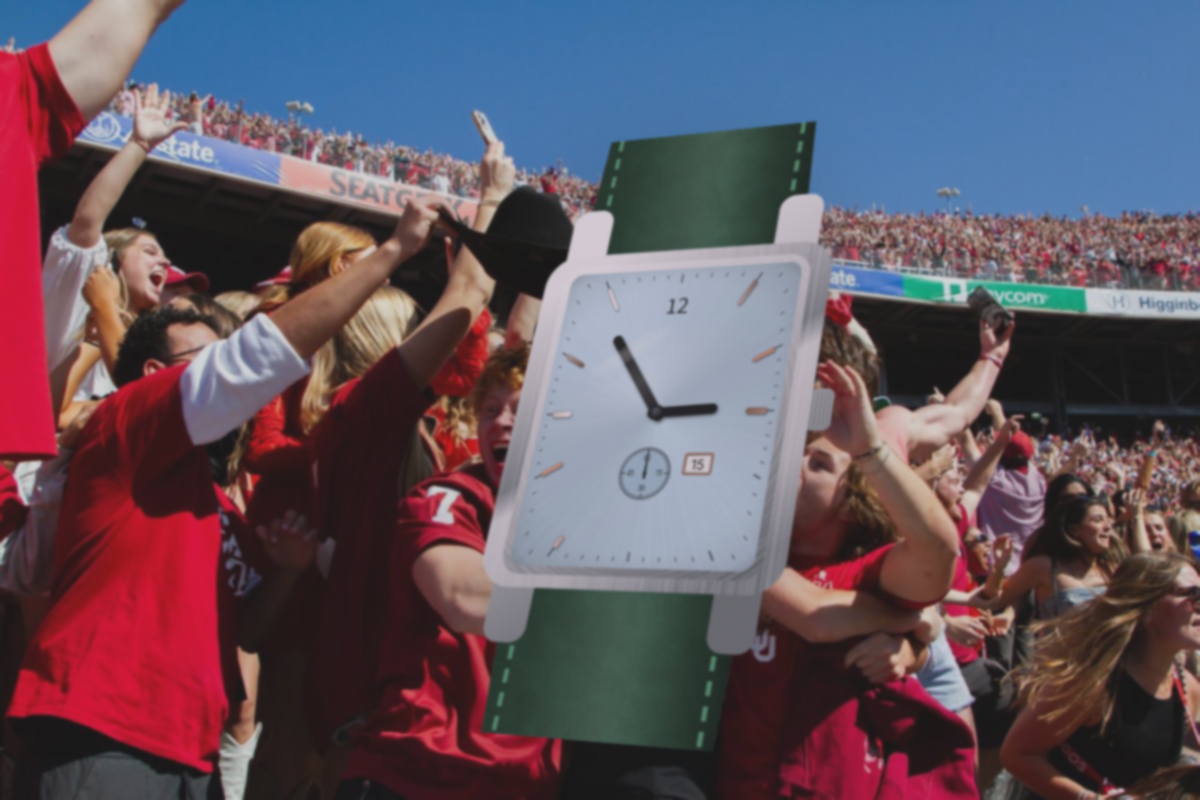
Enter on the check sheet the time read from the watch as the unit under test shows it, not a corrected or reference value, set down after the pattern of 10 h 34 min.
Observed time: 2 h 54 min
